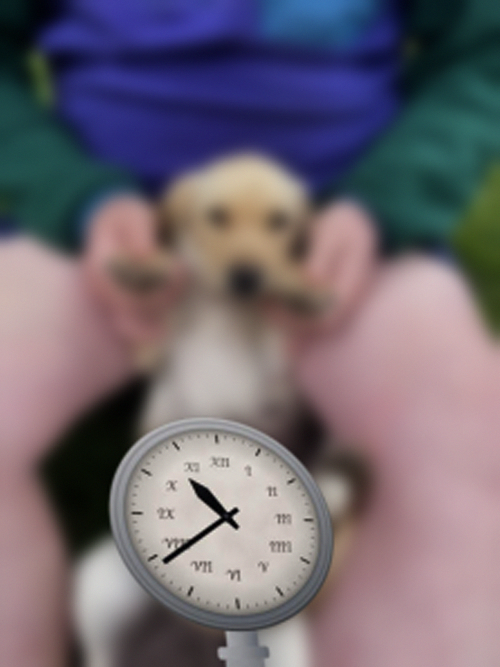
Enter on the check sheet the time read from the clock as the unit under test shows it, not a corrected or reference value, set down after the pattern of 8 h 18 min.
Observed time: 10 h 39 min
